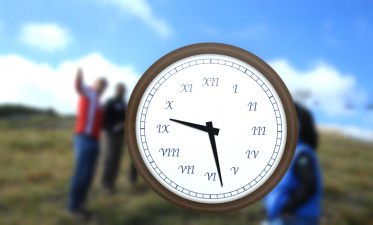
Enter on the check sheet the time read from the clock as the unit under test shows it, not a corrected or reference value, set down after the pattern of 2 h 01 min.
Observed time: 9 h 28 min
